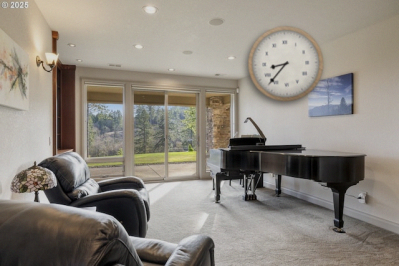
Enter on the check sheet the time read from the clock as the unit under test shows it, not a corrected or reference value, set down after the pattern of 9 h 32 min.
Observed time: 8 h 37 min
